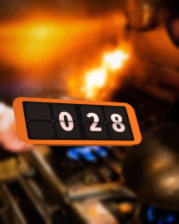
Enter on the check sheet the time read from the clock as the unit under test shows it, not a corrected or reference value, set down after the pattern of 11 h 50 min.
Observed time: 0 h 28 min
